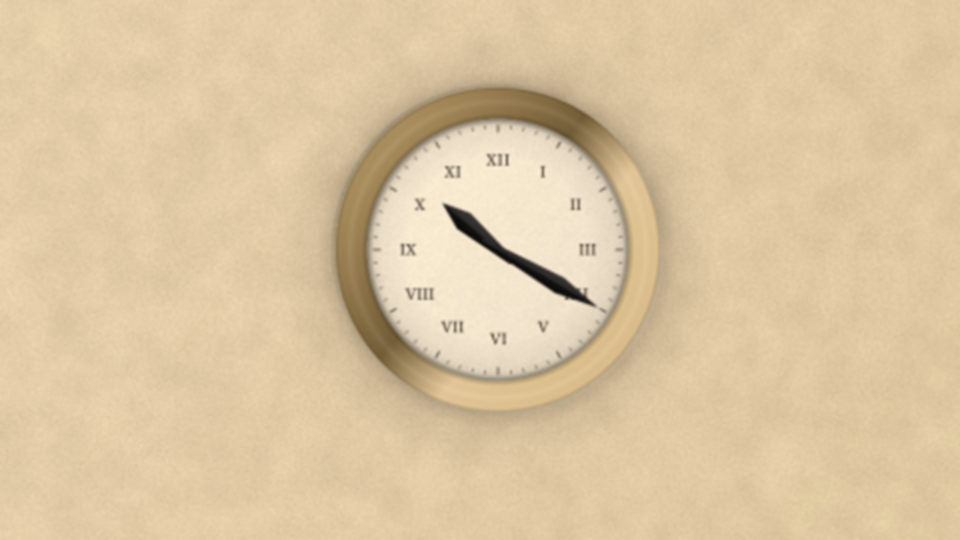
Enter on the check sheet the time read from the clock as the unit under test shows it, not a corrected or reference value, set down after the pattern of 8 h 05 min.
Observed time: 10 h 20 min
